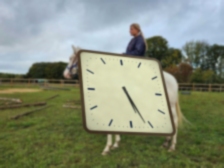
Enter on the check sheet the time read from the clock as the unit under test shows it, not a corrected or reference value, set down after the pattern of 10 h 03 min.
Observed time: 5 h 26 min
